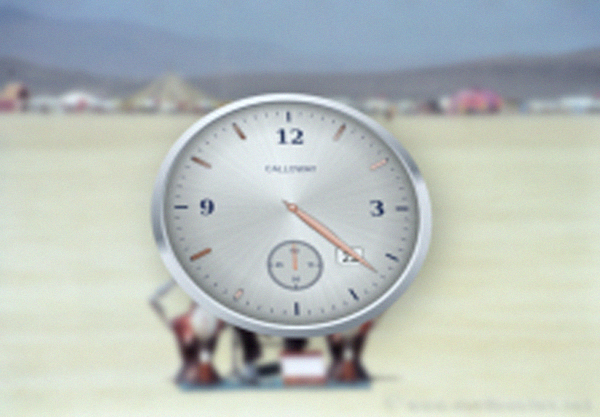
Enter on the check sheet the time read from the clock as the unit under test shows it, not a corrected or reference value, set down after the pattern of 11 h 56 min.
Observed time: 4 h 22 min
